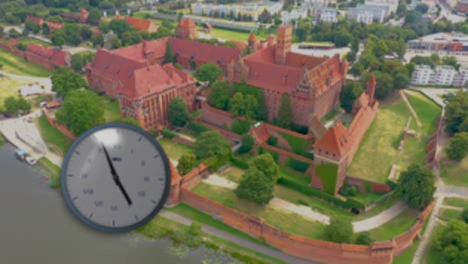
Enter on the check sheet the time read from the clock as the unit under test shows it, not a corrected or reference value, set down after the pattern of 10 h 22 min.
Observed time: 4 h 56 min
